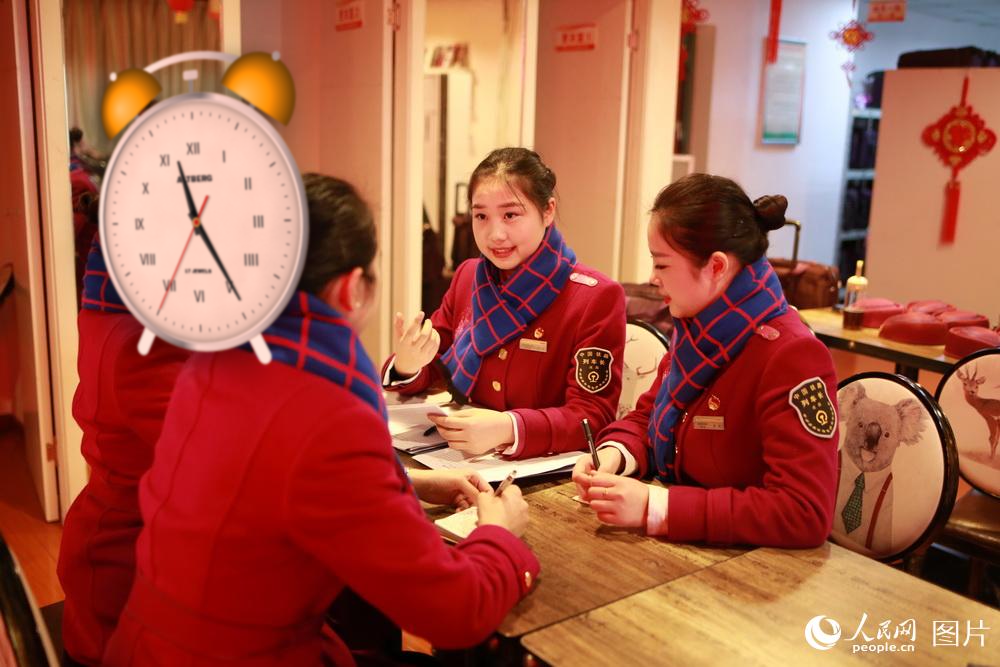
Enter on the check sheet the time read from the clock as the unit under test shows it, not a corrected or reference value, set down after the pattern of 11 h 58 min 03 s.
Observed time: 11 h 24 min 35 s
